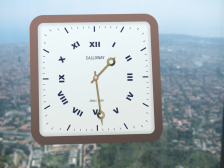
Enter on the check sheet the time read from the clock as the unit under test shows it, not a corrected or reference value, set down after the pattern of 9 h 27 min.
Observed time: 1 h 29 min
